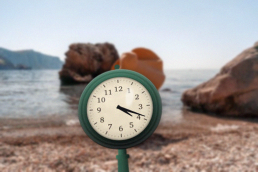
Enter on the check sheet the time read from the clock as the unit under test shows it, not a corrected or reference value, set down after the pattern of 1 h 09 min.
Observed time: 4 h 19 min
